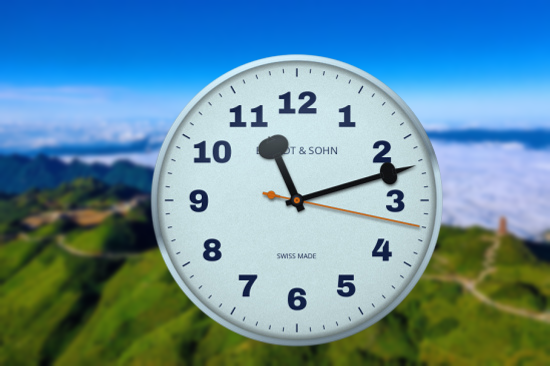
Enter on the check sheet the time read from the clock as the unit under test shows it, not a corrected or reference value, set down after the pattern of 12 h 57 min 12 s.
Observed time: 11 h 12 min 17 s
